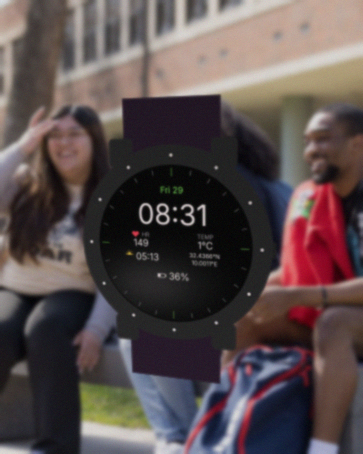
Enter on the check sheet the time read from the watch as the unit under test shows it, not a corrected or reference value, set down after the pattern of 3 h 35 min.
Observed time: 8 h 31 min
